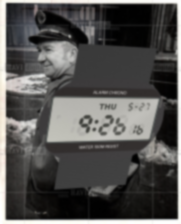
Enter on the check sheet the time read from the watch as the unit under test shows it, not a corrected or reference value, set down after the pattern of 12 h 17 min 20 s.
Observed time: 9 h 26 min 16 s
